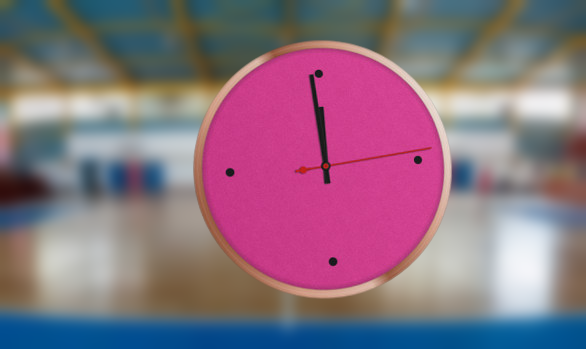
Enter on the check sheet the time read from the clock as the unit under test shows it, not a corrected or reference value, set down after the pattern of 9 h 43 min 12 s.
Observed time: 11 h 59 min 14 s
